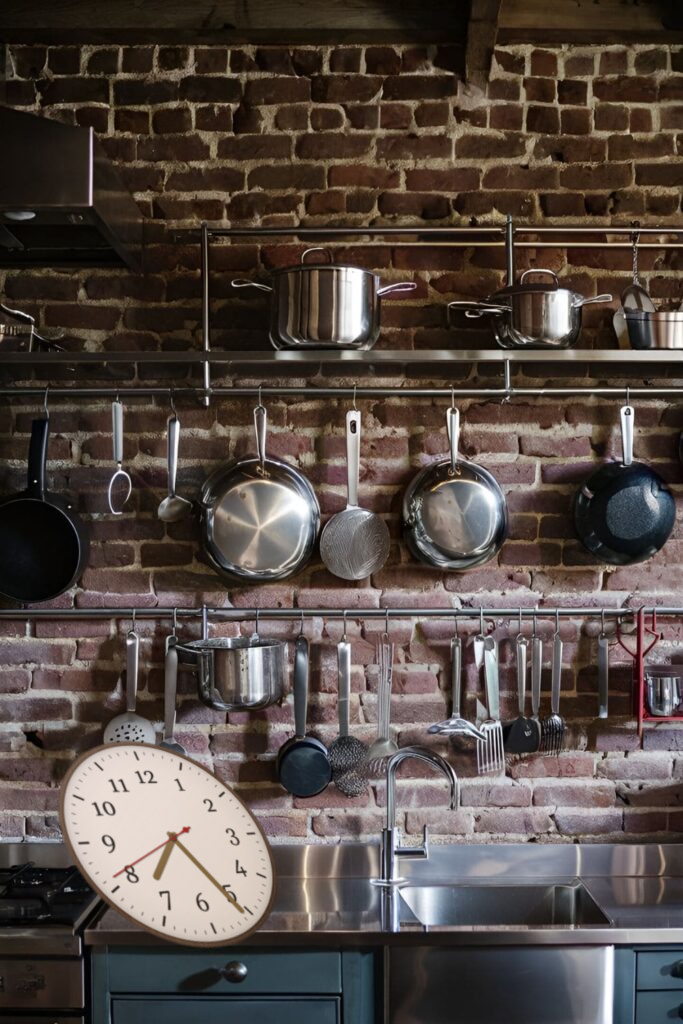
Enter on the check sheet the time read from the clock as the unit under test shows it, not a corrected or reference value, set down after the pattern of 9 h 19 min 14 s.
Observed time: 7 h 25 min 41 s
